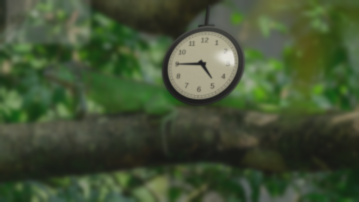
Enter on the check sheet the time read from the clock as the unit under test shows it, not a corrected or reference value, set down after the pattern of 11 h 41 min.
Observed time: 4 h 45 min
